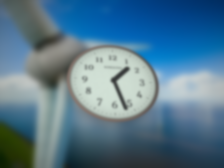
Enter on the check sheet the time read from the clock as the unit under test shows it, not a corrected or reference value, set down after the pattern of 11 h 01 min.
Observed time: 1 h 27 min
